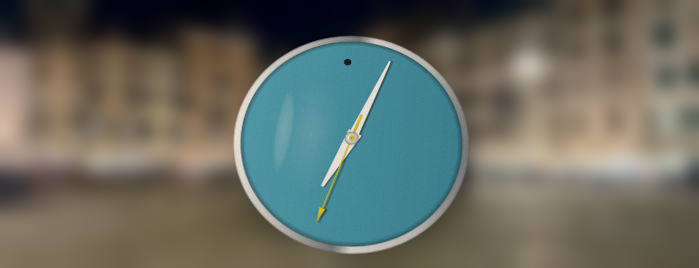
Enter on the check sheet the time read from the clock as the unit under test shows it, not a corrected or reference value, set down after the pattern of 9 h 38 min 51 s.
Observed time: 7 h 04 min 34 s
